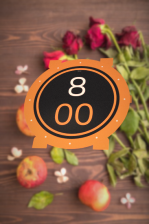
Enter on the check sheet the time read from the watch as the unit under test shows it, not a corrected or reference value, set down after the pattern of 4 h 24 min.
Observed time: 8 h 00 min
